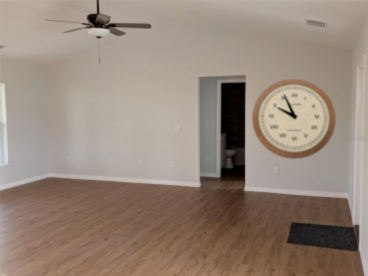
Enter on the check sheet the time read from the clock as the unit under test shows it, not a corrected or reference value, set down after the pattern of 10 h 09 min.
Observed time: 9 h 56 min
